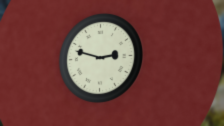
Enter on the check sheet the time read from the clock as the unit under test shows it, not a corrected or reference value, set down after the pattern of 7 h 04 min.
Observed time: 2 h 48 min
